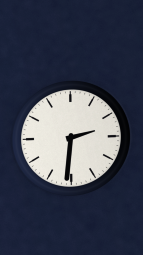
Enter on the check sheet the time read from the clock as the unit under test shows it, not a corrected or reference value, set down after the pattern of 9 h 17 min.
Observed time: 2 h 31 min
